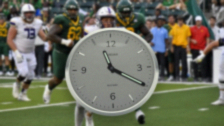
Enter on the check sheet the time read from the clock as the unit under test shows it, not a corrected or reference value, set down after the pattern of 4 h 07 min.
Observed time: 11 h 20 min
